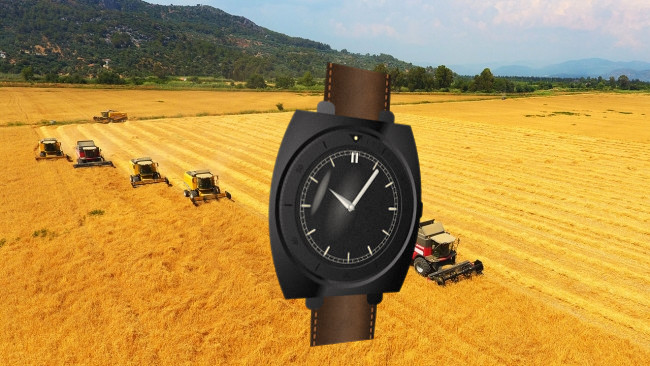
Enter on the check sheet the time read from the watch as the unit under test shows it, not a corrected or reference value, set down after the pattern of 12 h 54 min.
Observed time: 10 h 06 min
